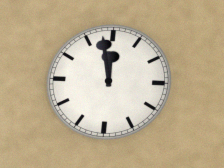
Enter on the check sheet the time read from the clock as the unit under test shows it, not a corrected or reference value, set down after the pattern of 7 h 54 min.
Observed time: 11 h 58 min
